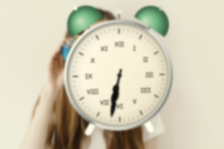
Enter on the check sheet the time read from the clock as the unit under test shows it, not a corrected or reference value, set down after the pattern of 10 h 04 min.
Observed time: 6 h 32 min
